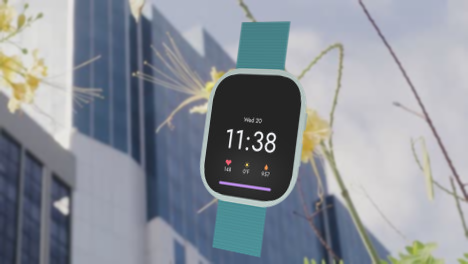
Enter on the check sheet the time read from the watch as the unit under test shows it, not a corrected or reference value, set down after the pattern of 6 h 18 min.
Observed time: 11 h 38 min
